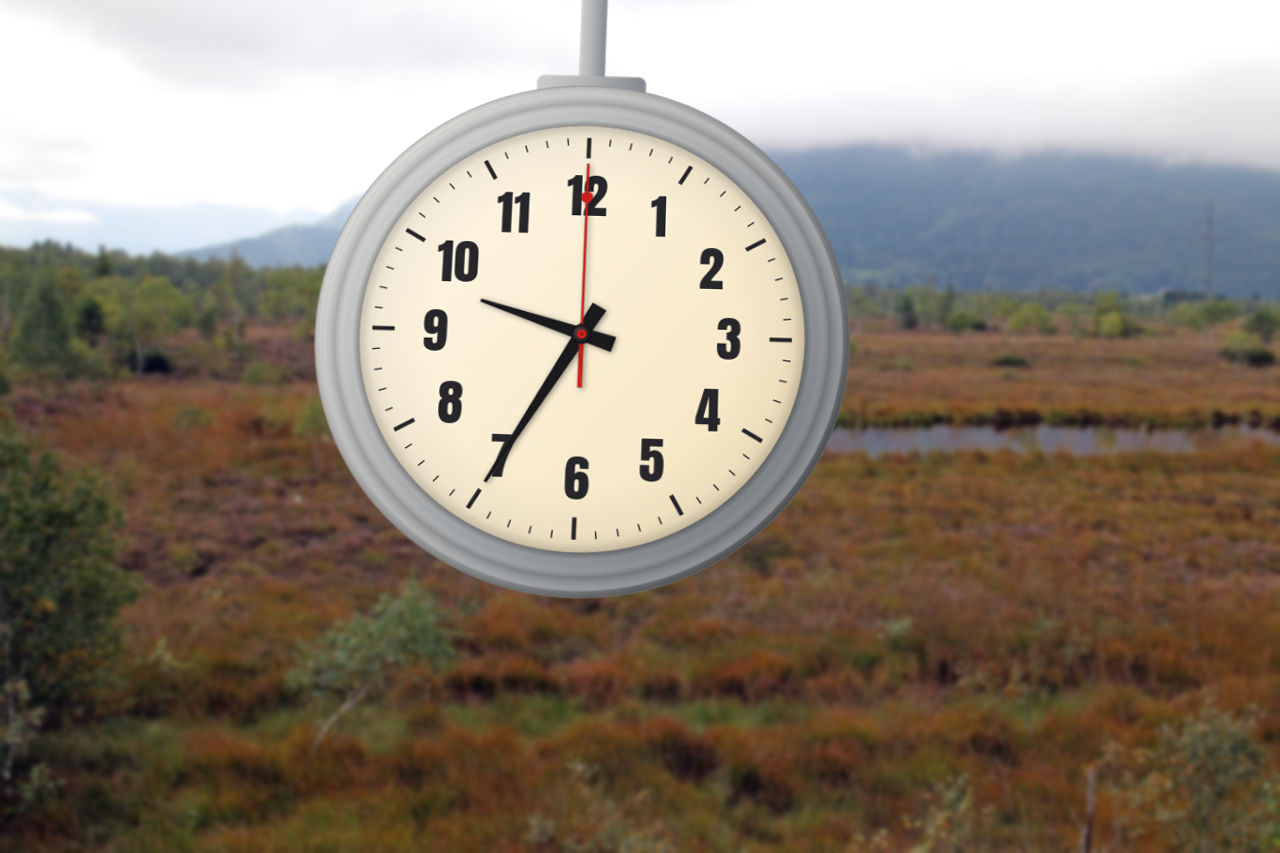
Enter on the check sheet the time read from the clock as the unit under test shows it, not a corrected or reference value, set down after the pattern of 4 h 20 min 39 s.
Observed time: 9 h 35 min 00 s
